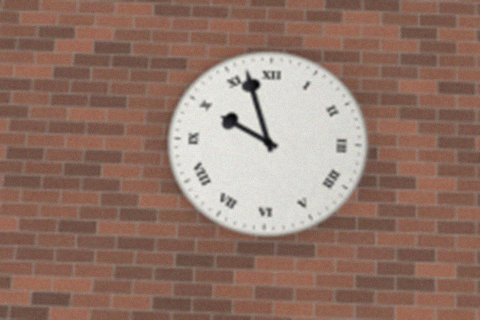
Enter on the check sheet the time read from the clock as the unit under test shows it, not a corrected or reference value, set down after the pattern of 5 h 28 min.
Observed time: 9 h 57 min
